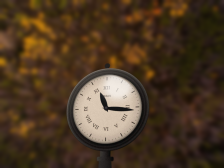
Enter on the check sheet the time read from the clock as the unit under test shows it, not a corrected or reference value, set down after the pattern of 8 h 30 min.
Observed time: 11 h 16 min
